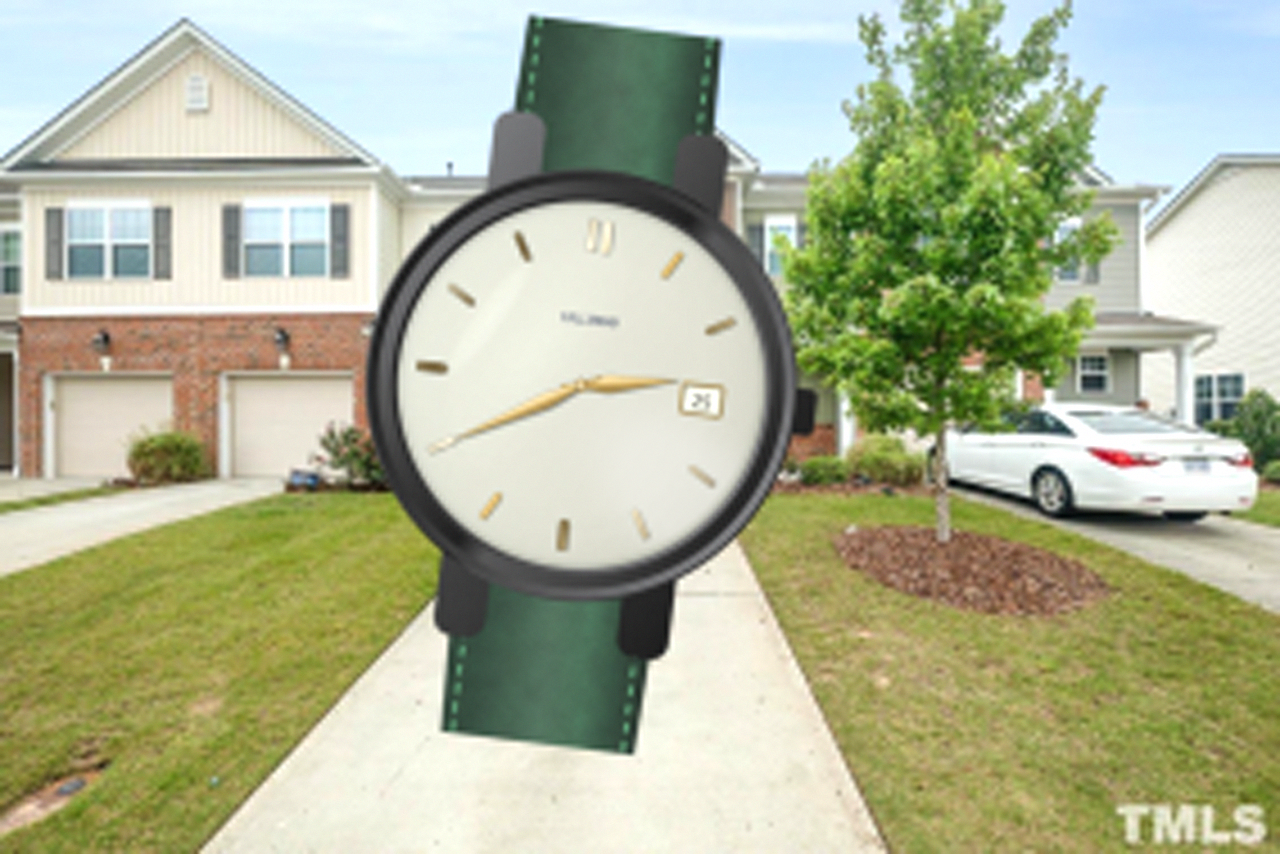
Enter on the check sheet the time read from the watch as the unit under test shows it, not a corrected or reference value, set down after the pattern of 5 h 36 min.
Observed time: 2 h 40 min
